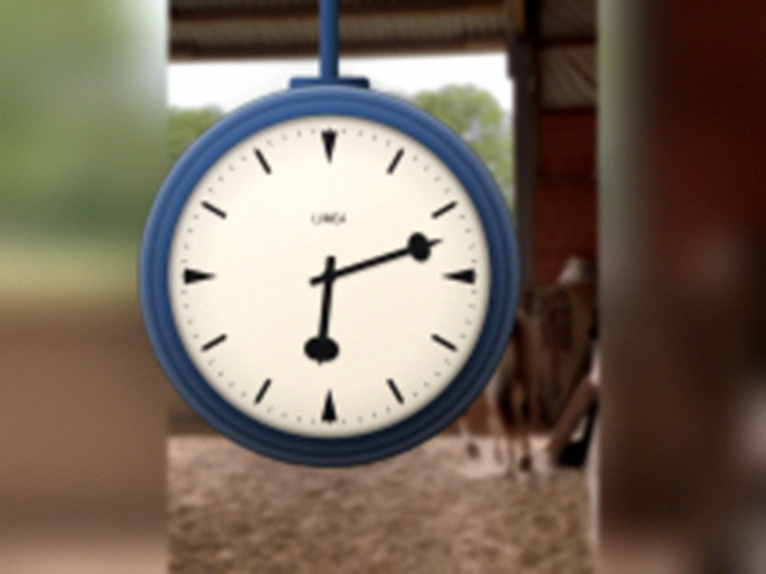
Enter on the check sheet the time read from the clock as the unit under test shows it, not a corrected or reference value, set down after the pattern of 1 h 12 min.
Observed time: 6 h 12 min
